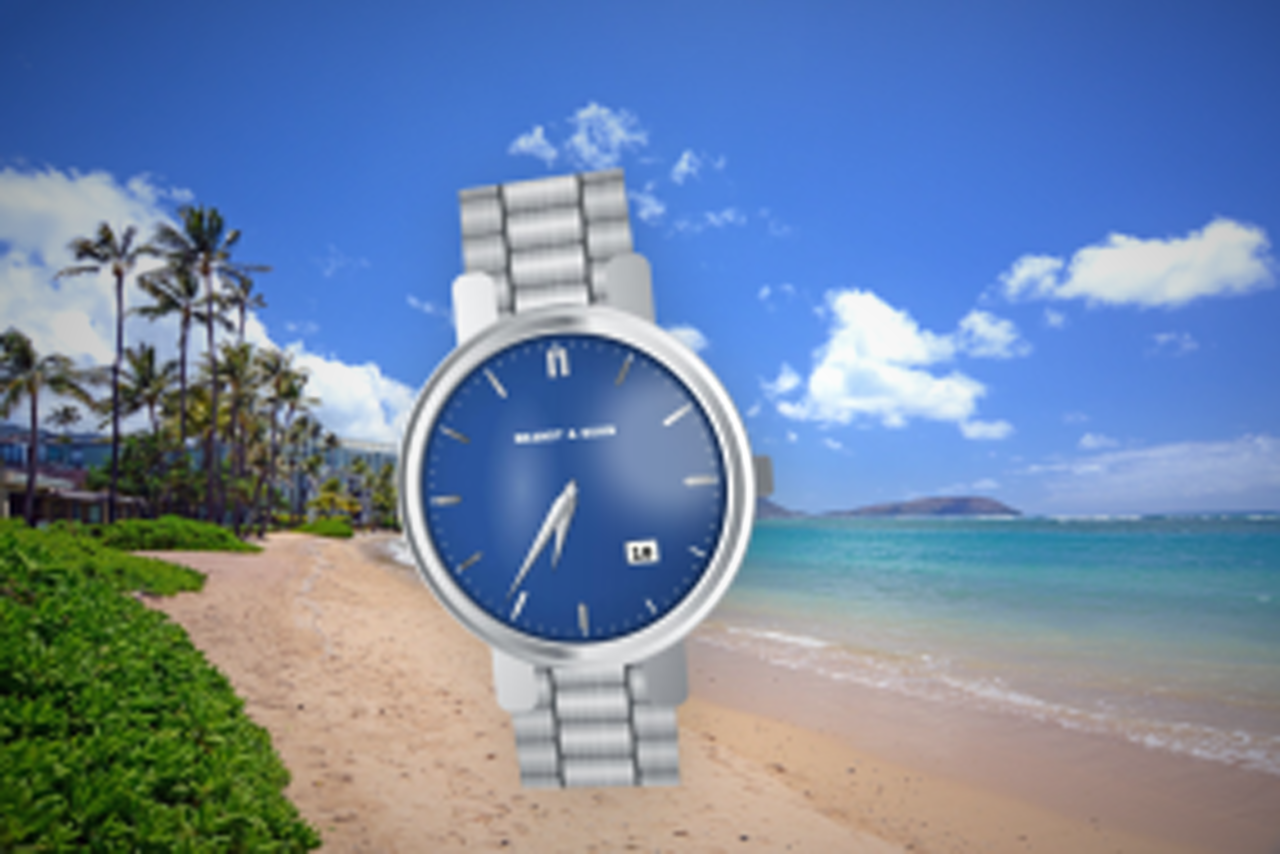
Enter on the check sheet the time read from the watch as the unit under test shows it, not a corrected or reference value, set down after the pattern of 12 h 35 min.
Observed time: 6 h 36 min
